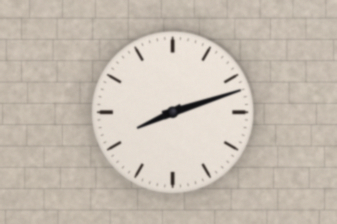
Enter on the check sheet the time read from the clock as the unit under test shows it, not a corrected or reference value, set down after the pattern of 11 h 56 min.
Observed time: 8 h 12 min
